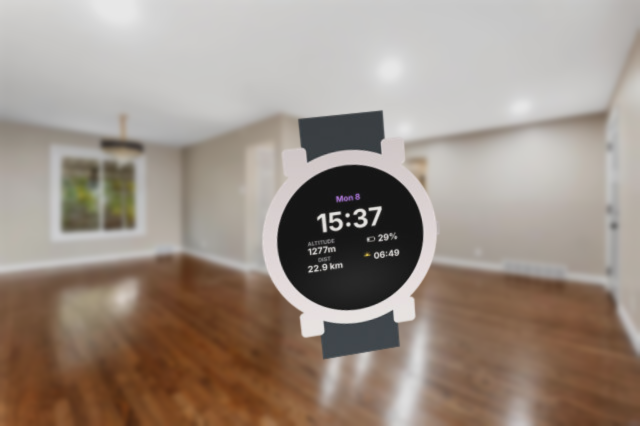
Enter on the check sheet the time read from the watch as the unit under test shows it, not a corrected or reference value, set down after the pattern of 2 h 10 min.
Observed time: 15 h 37 min
